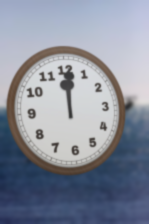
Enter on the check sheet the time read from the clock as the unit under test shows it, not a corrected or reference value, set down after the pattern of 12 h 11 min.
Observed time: 12 h 01 min
